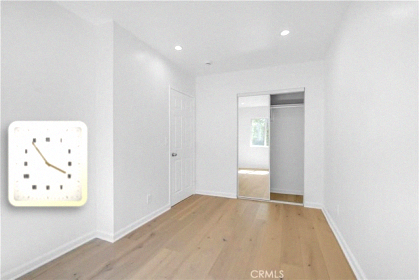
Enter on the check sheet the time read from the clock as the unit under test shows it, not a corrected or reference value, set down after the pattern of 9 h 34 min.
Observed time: 3 h 54 min
